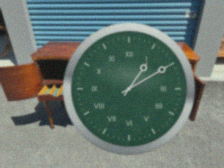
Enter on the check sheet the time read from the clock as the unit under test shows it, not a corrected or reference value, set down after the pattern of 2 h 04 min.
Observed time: 1 h 10 min
